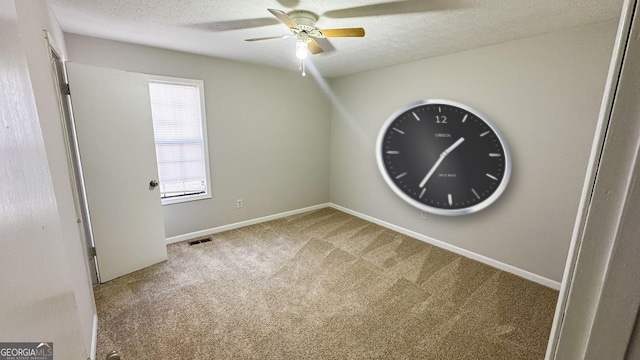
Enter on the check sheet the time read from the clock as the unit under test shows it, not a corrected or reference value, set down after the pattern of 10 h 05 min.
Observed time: 1 h 36 min
